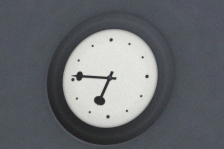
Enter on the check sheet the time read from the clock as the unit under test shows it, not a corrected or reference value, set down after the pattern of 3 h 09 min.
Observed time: 6 h 46 min
